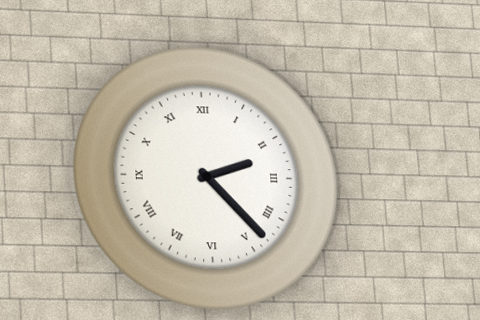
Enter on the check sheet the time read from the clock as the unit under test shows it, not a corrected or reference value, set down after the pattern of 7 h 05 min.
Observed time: 2 h 23 min
